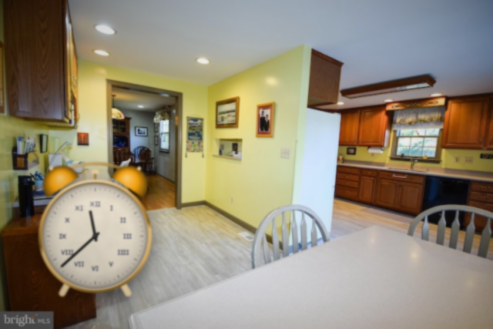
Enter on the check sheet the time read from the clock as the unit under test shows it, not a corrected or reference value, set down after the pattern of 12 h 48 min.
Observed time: 11 h 38 min
